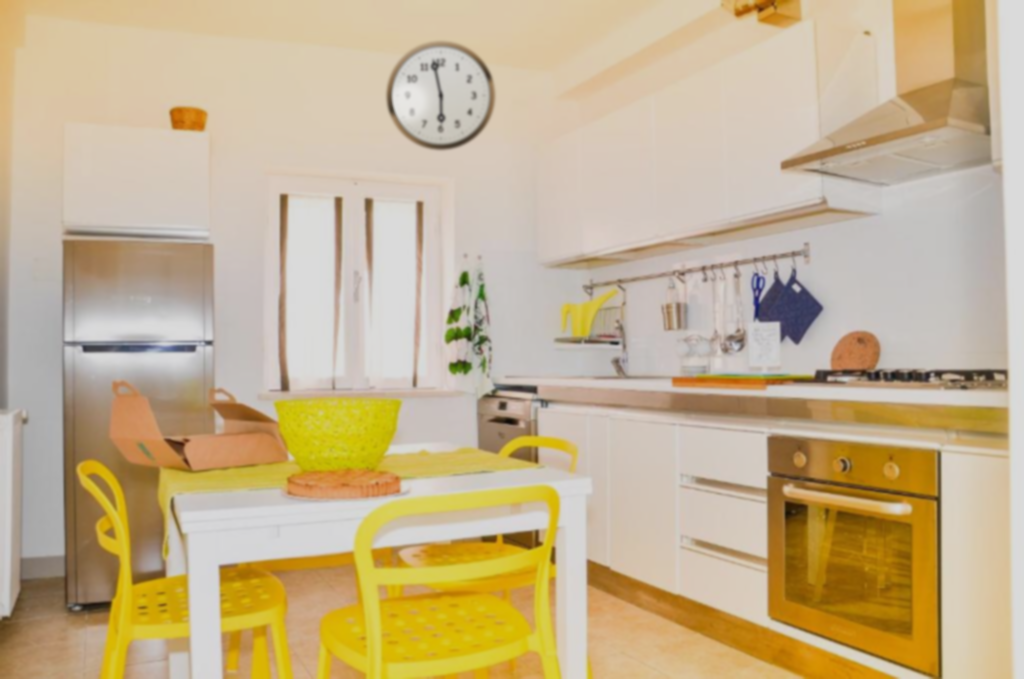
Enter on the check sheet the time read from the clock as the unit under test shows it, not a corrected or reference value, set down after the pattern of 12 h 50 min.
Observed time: 5 h 58 min
